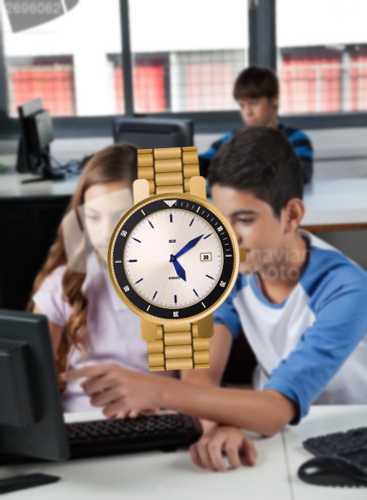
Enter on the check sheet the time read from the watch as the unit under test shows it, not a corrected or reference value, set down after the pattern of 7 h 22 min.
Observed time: 5 h 09 min
